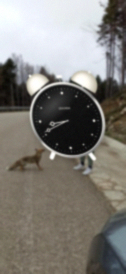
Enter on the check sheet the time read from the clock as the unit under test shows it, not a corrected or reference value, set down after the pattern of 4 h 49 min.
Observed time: 8 h 41 min
